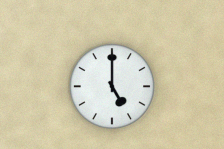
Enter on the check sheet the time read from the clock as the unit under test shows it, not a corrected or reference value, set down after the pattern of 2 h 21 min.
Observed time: 5 h 00 min
